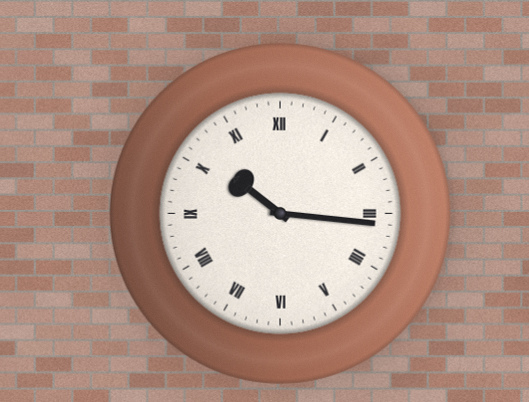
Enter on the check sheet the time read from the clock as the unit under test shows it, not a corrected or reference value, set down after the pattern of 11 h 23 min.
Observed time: 10 h 16 min
